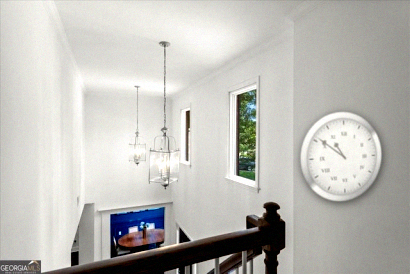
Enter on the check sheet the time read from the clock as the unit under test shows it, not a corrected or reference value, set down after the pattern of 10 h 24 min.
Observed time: 10 h 51 min
